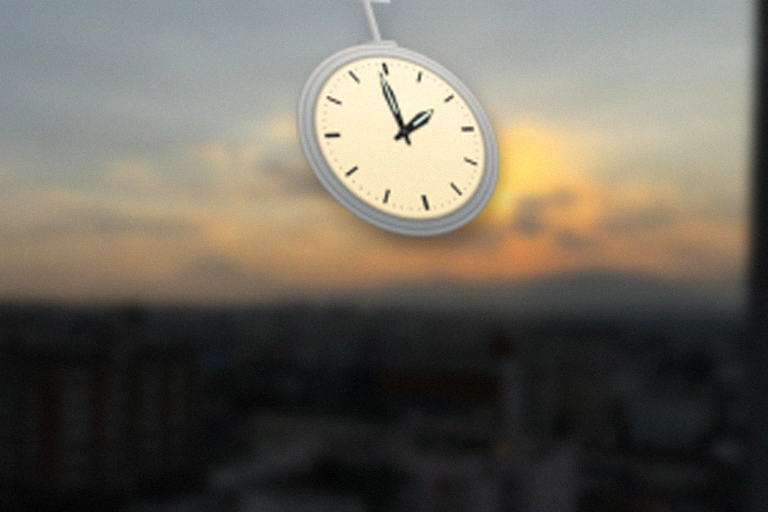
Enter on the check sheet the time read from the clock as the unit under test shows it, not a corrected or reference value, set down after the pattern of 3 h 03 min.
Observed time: 1 h 59 min
